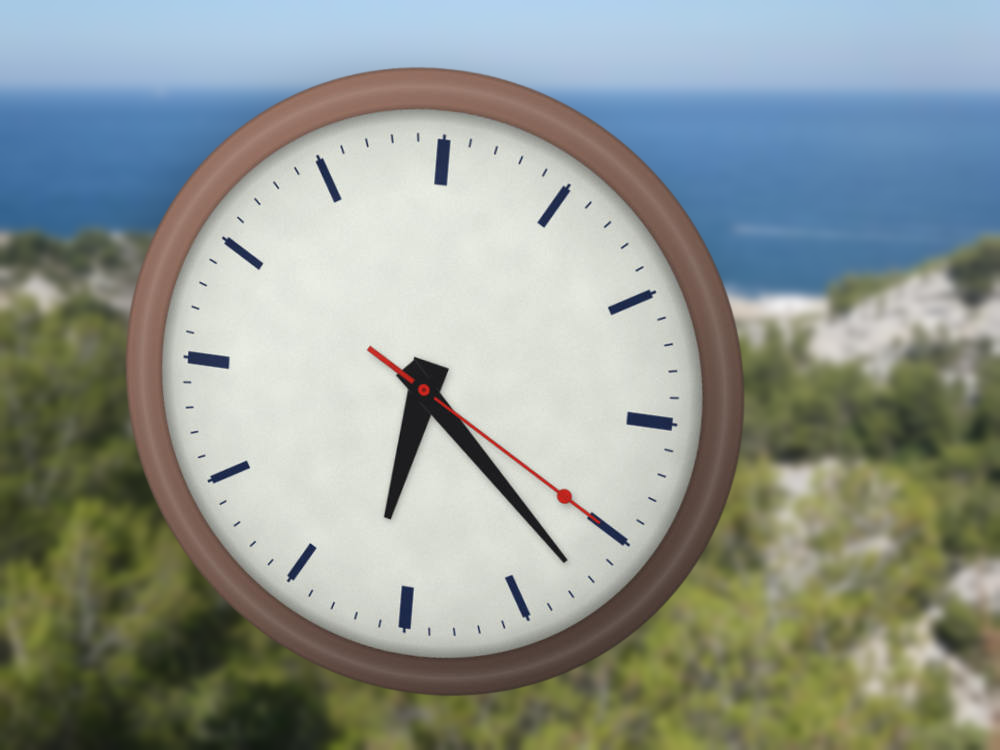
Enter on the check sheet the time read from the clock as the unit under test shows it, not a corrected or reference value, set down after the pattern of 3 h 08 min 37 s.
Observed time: 6 h 22 min 20 s
